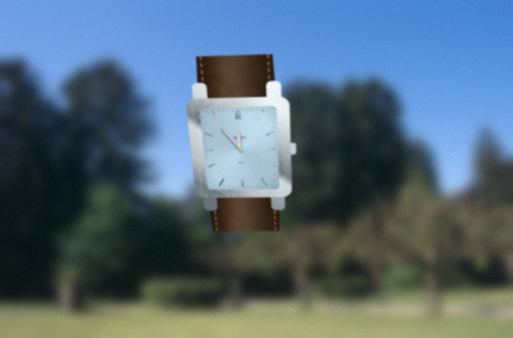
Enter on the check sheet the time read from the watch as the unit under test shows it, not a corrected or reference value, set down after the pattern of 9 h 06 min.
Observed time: 11 h 54 min
